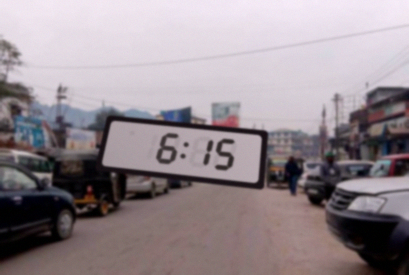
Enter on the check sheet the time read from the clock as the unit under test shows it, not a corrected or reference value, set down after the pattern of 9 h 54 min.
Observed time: 6 h 15 min
